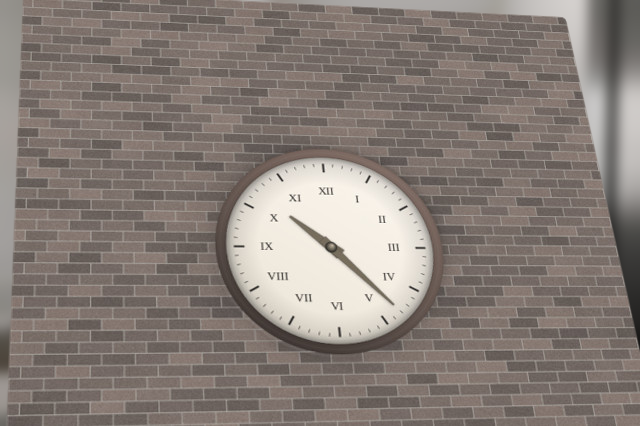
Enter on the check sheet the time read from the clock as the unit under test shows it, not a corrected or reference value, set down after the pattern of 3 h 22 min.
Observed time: 10 h 23 min
